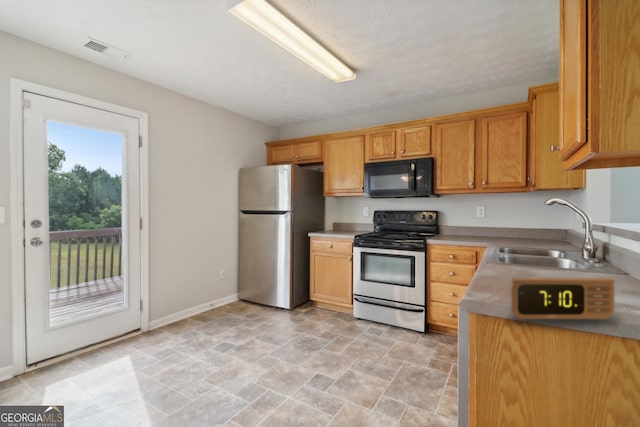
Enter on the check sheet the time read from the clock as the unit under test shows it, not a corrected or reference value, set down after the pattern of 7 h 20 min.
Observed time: 7 h 10 min
